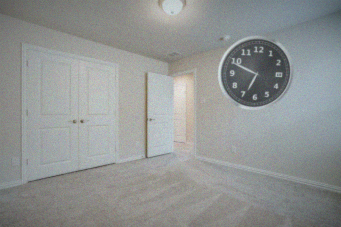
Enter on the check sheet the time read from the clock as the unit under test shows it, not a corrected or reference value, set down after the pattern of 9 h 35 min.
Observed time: 6 h 49 min
